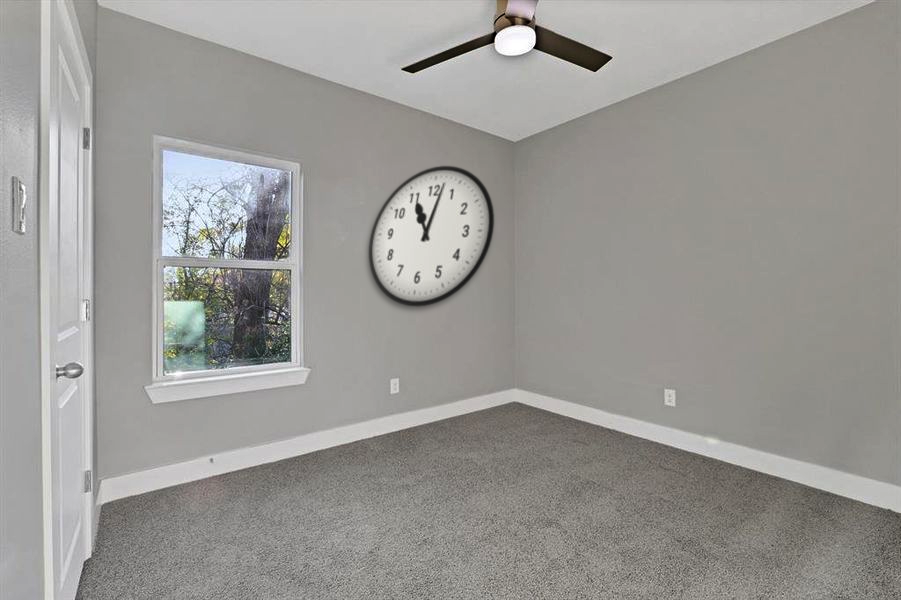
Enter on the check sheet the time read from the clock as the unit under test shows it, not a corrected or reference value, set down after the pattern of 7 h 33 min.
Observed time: 11 h 02 min
